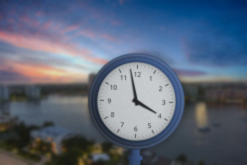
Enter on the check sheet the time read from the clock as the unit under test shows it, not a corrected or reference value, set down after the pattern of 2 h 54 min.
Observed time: 3 h 58 min
